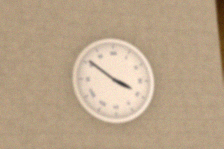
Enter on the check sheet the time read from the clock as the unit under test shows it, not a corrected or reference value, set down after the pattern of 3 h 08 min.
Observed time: 3 h 51 min
